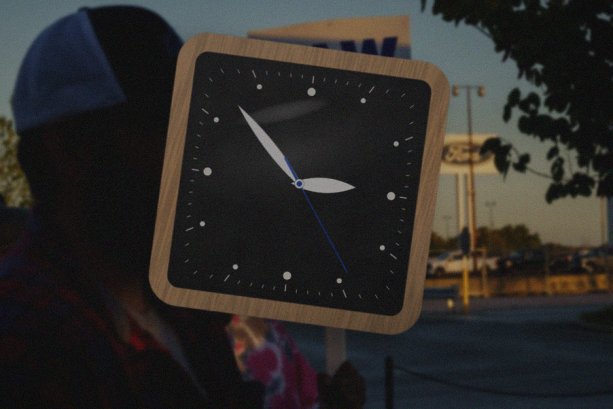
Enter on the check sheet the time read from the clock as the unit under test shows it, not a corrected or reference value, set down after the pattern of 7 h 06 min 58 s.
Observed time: 2 h 52 min 24 s
